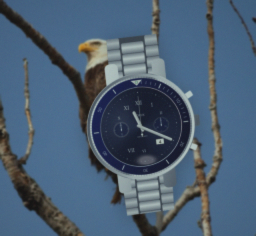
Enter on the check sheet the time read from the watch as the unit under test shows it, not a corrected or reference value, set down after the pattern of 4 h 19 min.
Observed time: 11 h 20 min
